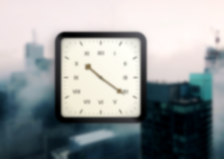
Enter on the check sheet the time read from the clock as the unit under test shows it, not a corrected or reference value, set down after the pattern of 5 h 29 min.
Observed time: 10 h 21 min
